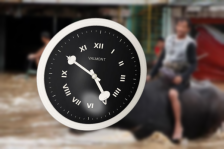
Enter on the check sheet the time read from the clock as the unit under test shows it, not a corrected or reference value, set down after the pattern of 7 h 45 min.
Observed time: 4 h 50 min
